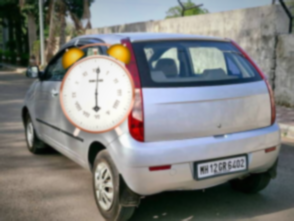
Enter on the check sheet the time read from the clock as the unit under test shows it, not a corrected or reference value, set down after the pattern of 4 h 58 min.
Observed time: 6 h 01 min
